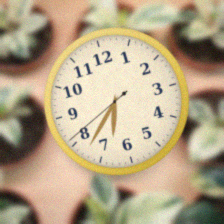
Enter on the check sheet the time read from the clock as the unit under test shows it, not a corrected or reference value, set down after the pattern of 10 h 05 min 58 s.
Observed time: 6 h 37 min 41 s
